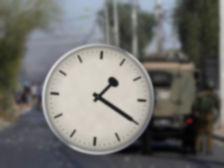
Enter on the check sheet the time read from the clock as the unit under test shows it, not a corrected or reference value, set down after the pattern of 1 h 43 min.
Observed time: 1 h 20 min
